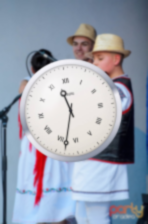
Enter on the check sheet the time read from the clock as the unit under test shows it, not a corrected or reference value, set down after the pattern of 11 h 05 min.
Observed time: 11 h 33 min
